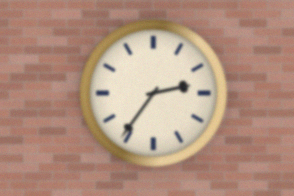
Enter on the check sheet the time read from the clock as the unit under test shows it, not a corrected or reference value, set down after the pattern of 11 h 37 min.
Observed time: 2 h 36 min
